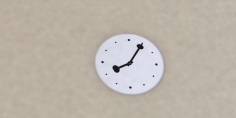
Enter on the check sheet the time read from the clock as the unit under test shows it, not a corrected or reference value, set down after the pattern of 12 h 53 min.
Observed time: 8 h 05 min
